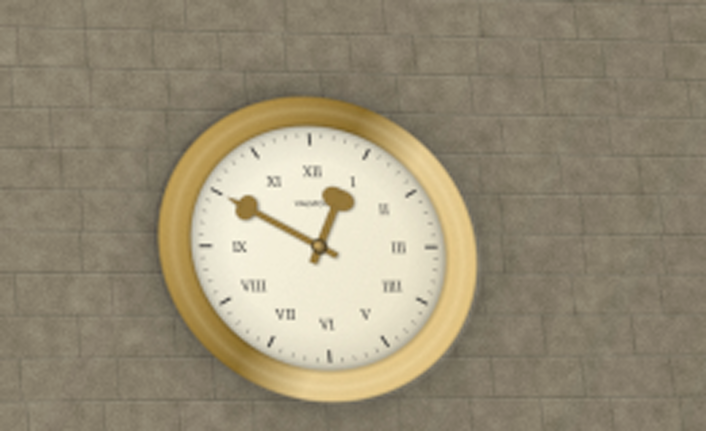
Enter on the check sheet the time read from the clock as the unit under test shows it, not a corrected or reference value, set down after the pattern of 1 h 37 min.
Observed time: 12 h 50 min
